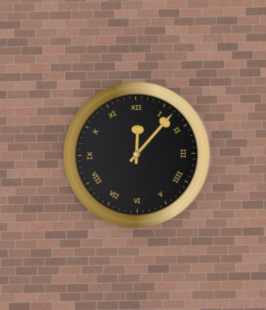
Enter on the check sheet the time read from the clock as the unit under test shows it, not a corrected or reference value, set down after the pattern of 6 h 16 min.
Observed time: 12 h 07 min
